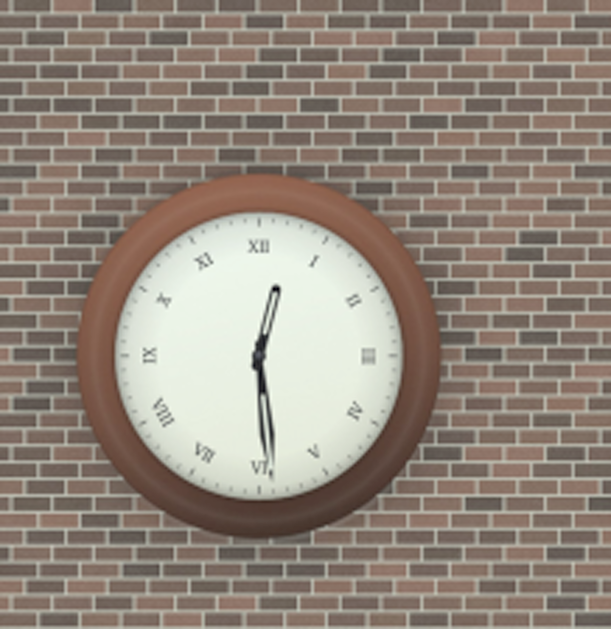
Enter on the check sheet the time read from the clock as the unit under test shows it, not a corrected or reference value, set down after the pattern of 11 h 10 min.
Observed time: 12 h 29 min
